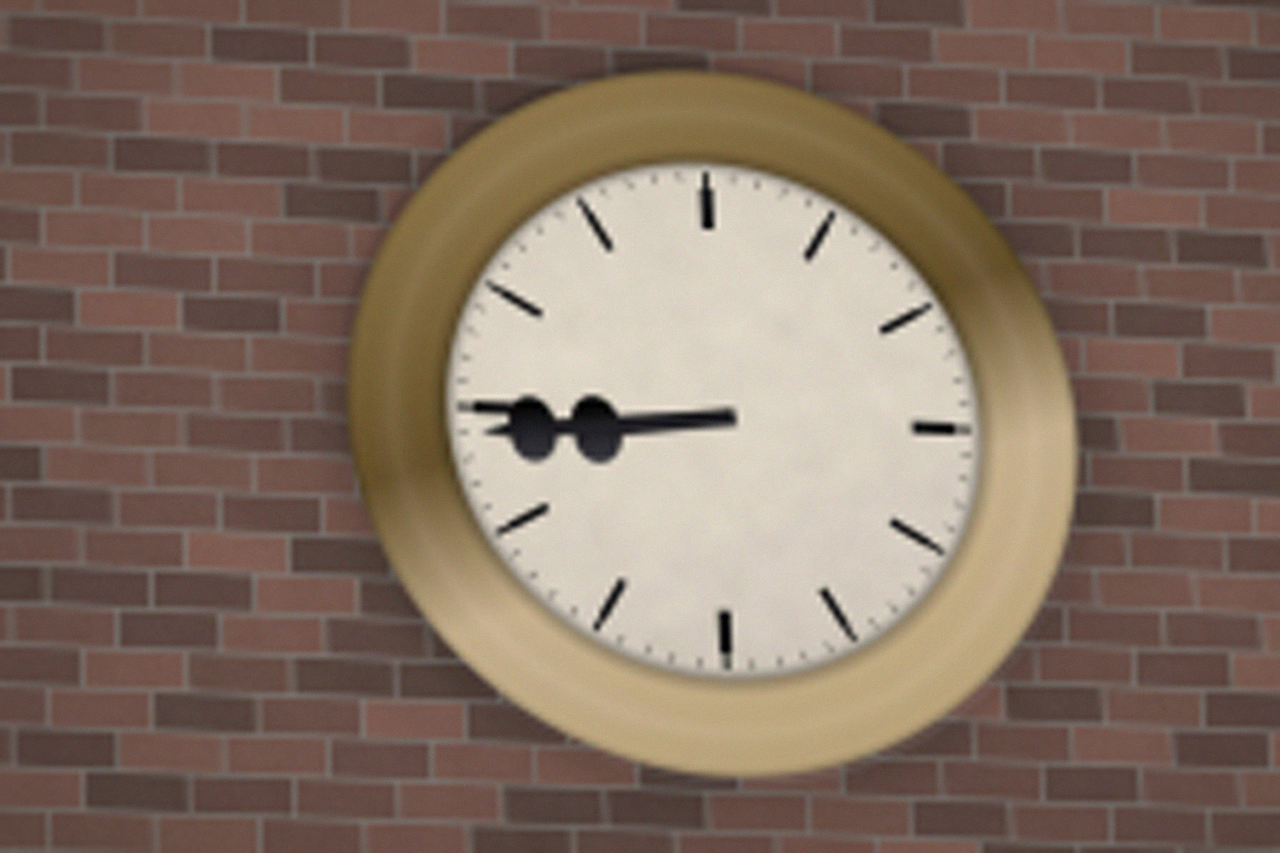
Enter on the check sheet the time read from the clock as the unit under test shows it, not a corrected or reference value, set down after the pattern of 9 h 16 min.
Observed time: 8 h 44 min
